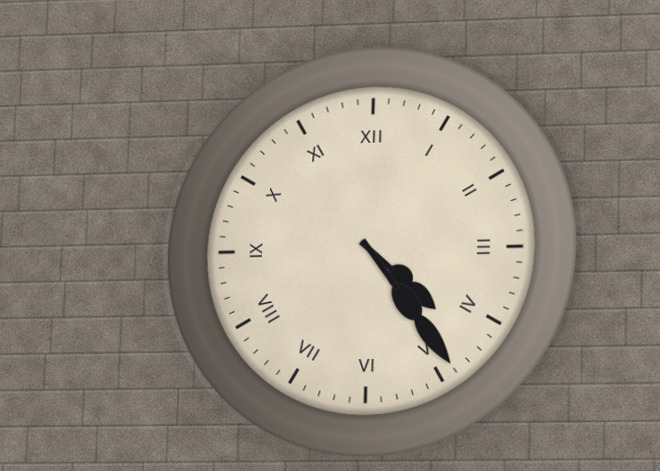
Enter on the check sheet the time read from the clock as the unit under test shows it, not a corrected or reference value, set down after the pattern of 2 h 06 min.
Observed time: 4 h 24 min
